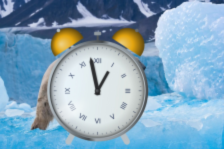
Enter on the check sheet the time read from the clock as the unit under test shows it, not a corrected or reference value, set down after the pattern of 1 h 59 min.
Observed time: 12 h 58 min
